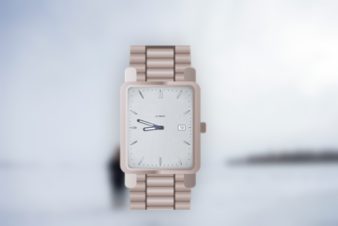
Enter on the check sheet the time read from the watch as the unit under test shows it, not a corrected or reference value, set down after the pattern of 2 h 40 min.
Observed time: 8 h 48 min
